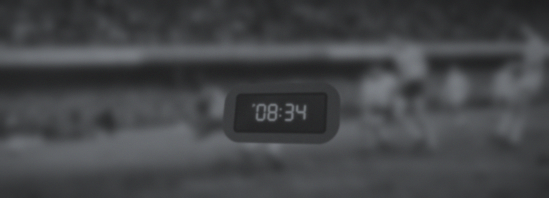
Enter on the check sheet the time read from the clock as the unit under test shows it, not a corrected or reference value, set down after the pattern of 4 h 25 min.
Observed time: 8 h 34 min
